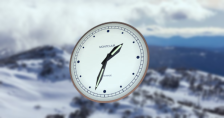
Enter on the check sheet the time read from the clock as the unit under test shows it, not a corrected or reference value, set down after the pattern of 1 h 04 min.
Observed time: 1 h 33 min
